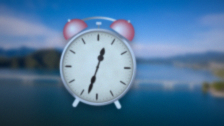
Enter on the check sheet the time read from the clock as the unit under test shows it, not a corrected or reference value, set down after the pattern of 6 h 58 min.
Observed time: 12 h 33 min
